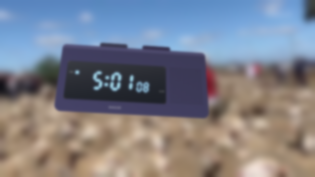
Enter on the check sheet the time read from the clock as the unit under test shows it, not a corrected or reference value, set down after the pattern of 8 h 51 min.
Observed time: 5 h 01 min
